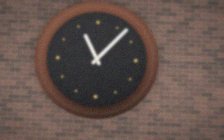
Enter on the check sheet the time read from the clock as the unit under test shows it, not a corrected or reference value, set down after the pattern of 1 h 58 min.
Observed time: 11 h 07 min
